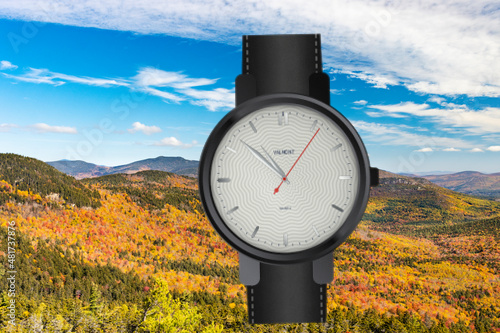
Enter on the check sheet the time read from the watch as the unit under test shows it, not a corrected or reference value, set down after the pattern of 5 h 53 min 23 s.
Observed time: 10 h 52 min 06 s
